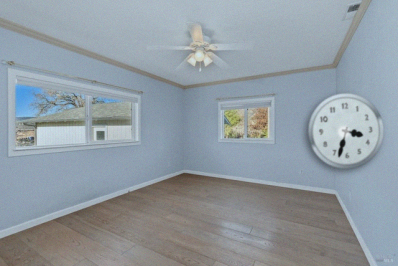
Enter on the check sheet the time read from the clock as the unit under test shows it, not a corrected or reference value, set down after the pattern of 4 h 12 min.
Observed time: 3 h 33 min
